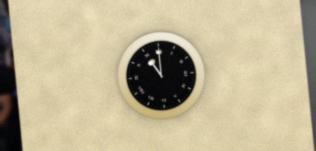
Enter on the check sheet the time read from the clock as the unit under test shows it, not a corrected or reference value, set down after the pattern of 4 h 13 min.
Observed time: 11 h 00 min
